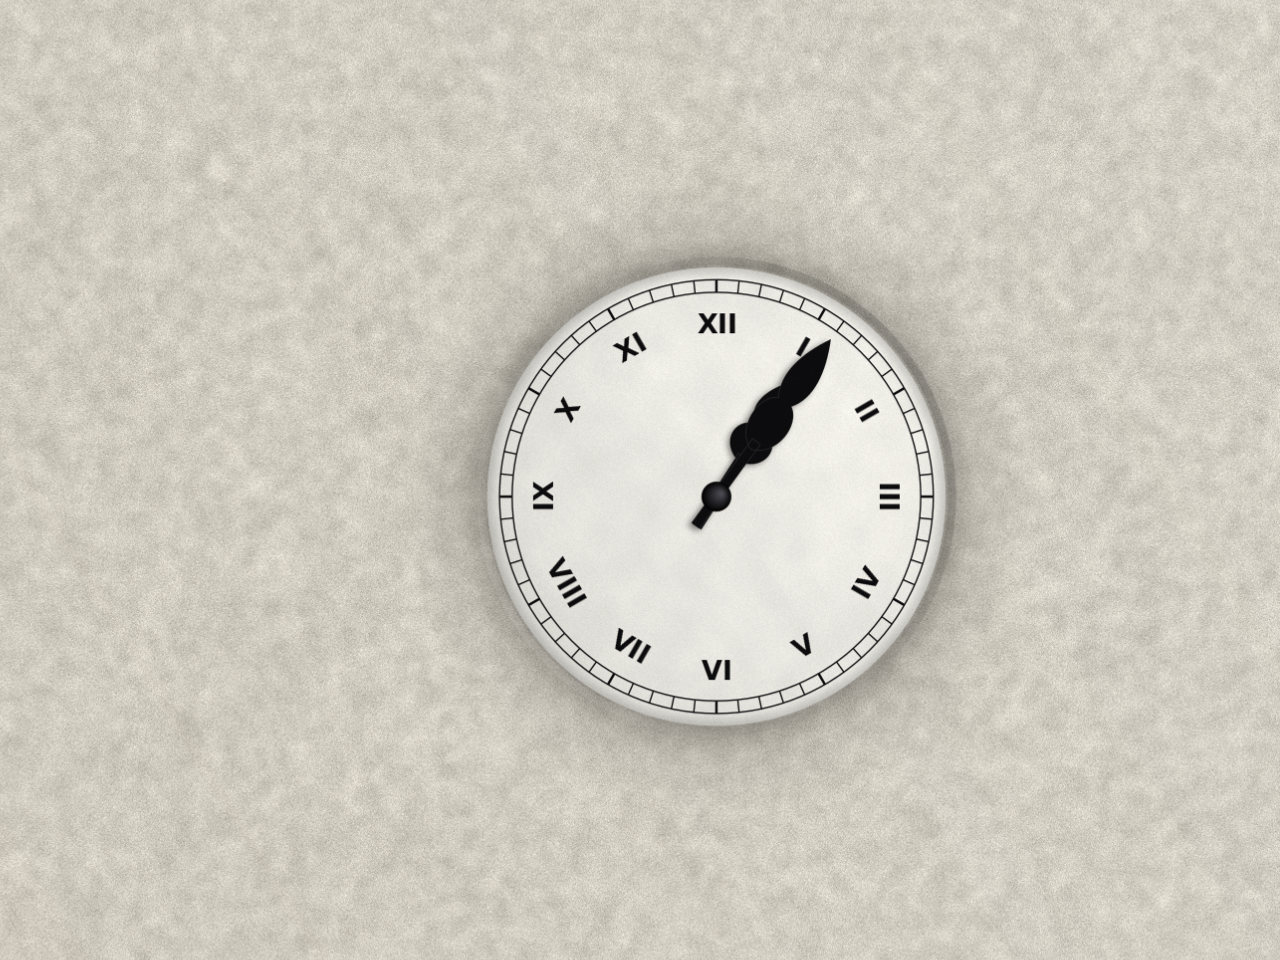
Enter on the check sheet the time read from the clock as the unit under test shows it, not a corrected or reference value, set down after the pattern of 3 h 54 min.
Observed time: 1 h 06 min
